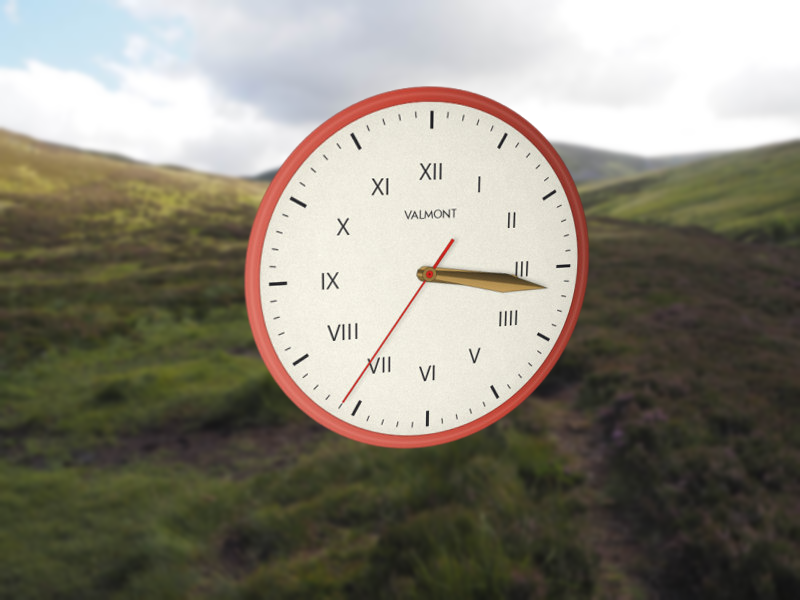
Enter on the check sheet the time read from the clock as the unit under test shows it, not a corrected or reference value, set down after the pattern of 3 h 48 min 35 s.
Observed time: 3 h 16 min 36 s
